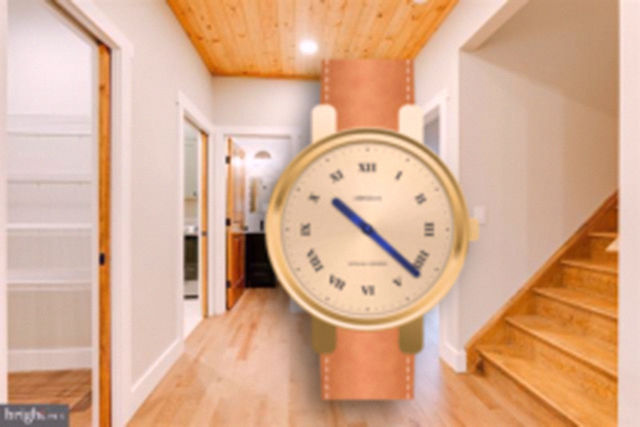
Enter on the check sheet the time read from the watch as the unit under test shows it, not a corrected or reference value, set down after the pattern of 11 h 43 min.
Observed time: 10 h 22 min
